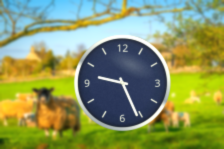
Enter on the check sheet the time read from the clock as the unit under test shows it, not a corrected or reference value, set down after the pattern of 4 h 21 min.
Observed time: 9 h 26 min
